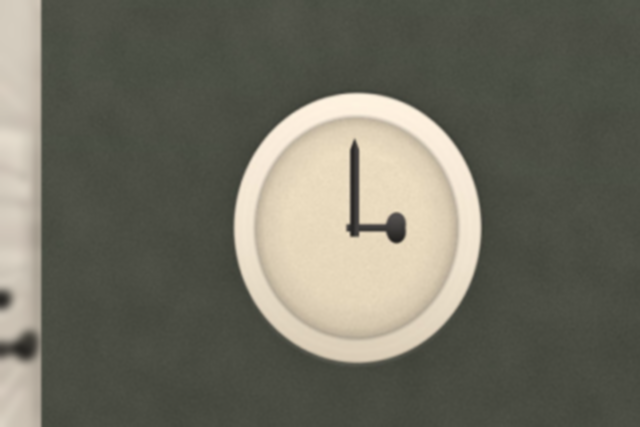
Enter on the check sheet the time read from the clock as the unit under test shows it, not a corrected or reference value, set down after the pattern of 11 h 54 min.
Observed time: 3 h 00 min
